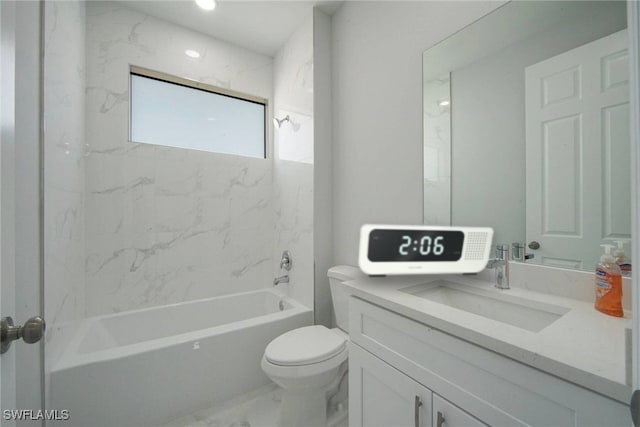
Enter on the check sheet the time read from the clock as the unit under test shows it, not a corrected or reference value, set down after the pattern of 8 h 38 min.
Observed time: 2 h 06 min
